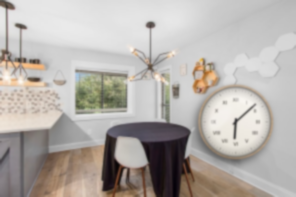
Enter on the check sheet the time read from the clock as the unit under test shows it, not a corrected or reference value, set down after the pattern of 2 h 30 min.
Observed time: 6 h 08 min
